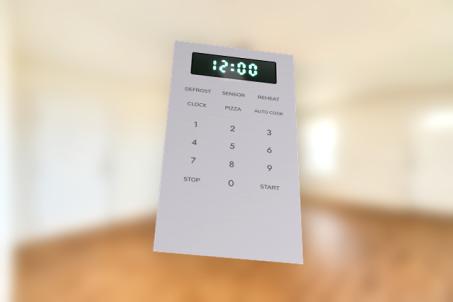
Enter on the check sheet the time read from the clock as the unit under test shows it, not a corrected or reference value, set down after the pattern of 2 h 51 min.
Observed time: 12 h 00 min
